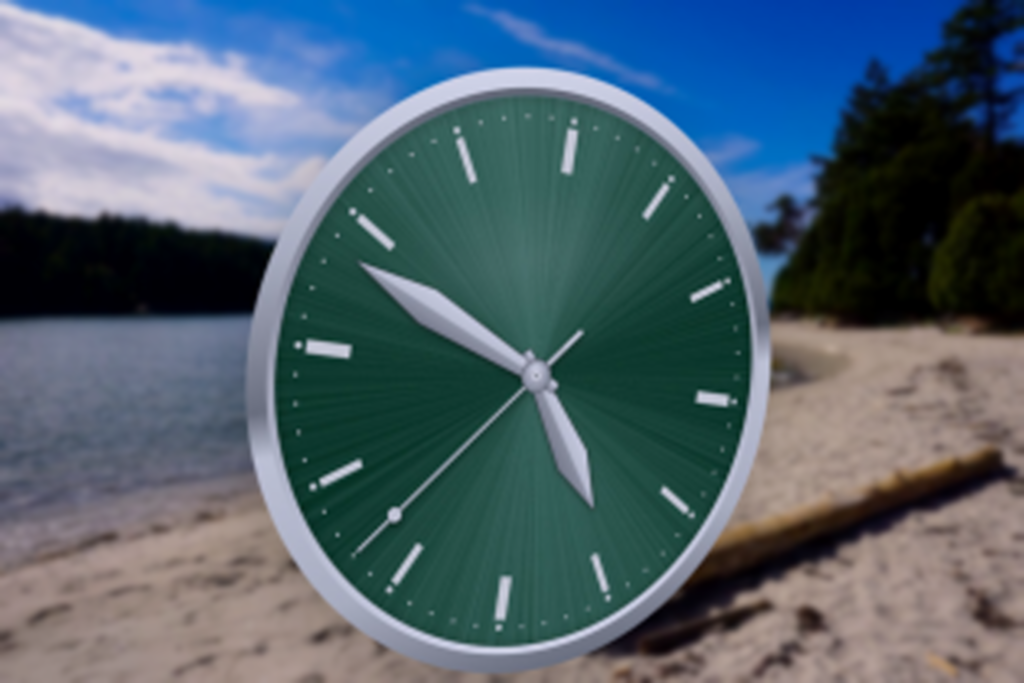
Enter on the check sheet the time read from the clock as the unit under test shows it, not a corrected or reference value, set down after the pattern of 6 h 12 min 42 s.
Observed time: 4 h 48 min 37 s
